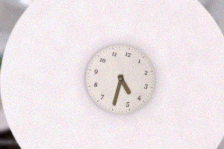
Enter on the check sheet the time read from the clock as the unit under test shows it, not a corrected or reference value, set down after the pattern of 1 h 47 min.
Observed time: 4 h 30 min
